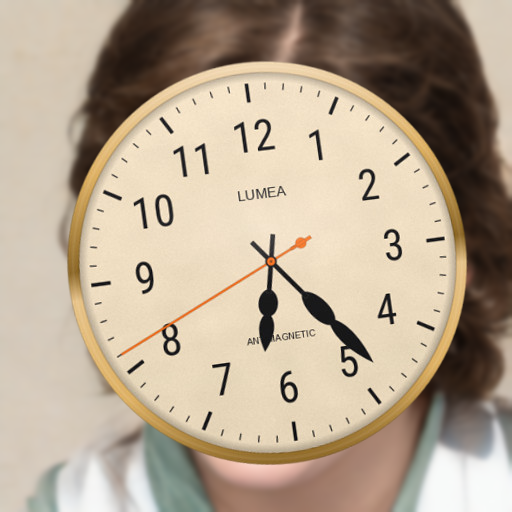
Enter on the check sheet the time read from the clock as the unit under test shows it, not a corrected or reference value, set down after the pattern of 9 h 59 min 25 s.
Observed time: 6 h 23 min 41 s
